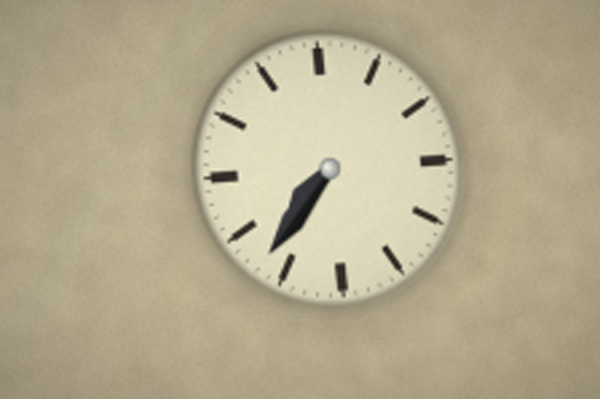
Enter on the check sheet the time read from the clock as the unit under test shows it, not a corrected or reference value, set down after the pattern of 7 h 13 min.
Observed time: 7 h 37 min
